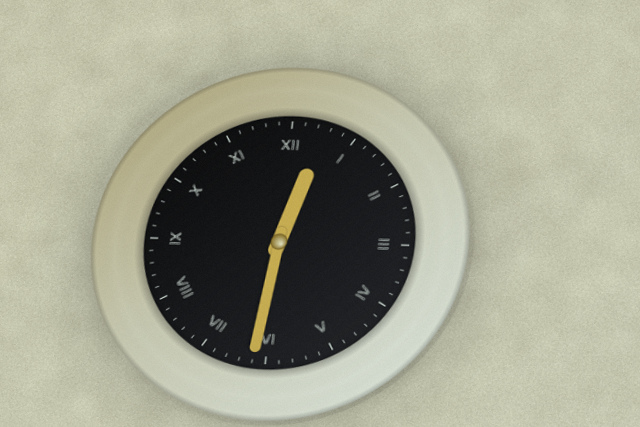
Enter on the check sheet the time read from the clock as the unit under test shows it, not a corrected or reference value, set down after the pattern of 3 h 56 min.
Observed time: 12 h 31 min
